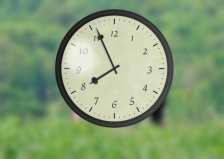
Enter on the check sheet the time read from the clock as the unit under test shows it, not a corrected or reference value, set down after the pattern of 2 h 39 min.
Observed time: 7 h 56 min
